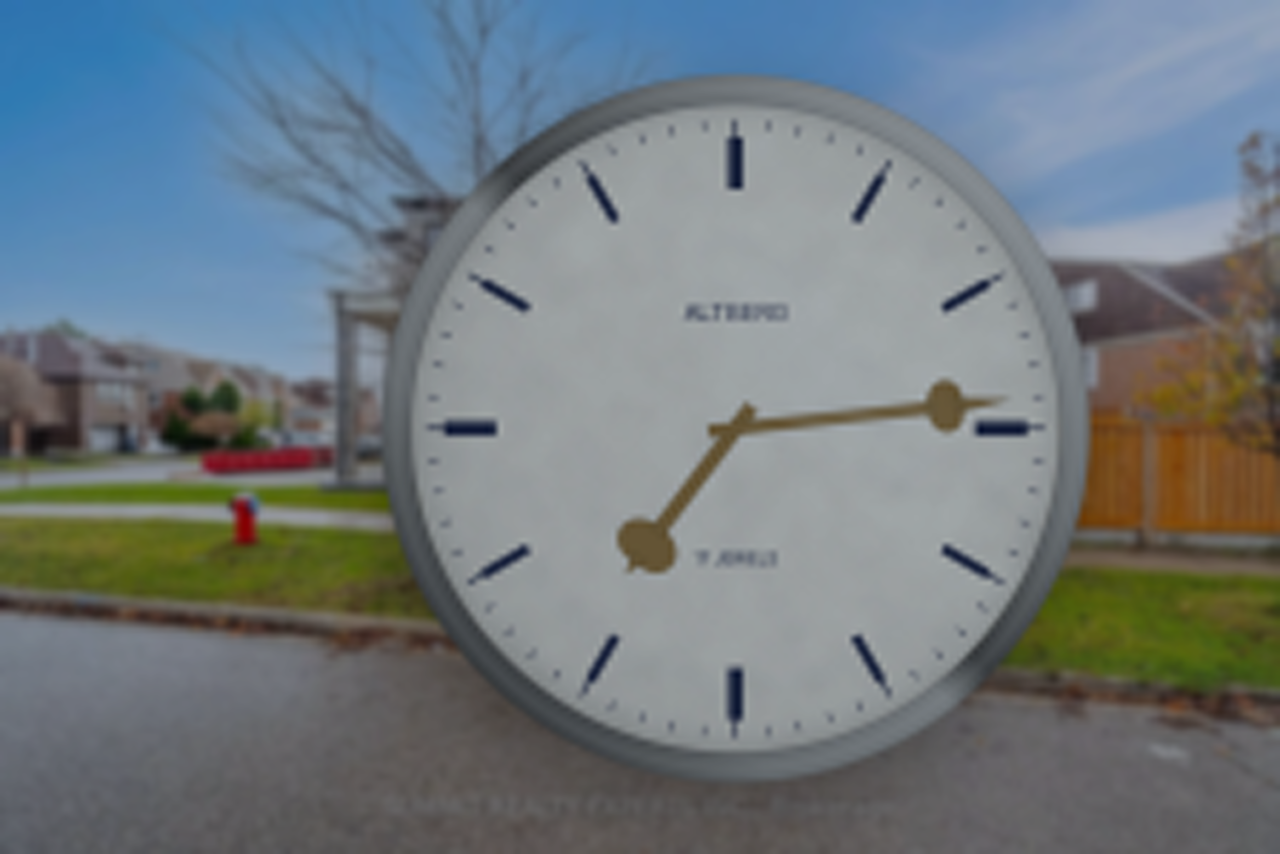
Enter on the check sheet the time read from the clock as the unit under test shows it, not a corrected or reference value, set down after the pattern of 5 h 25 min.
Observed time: 7 h 14 min
